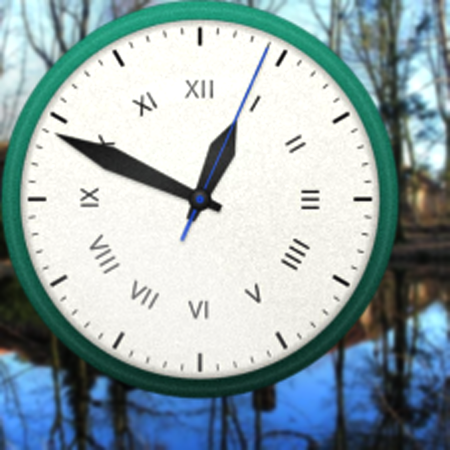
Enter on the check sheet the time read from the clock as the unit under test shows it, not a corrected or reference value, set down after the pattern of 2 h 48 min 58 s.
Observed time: 12 h 49 min 04 s
